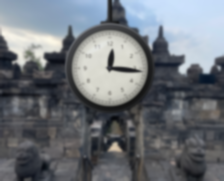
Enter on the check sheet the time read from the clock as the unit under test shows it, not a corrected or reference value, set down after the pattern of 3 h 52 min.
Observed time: 12 h 16 min
